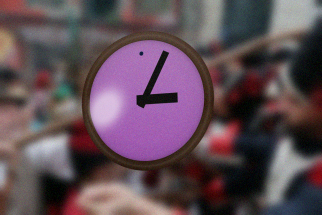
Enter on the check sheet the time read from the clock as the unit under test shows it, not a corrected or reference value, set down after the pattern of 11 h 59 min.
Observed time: 3 h 05 min
